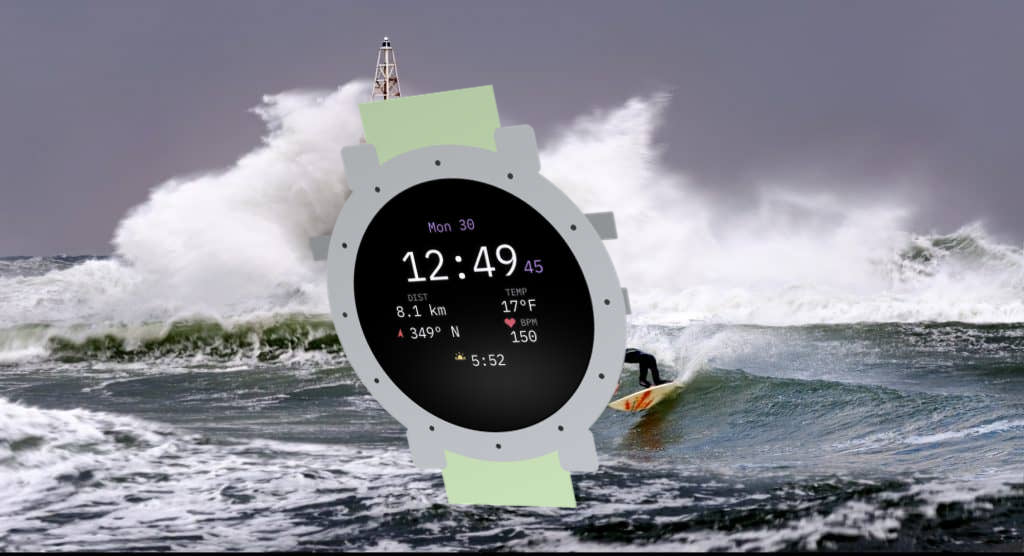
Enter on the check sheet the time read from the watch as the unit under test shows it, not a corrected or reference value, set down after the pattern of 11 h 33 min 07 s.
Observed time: 12 h 49 min 45 s
